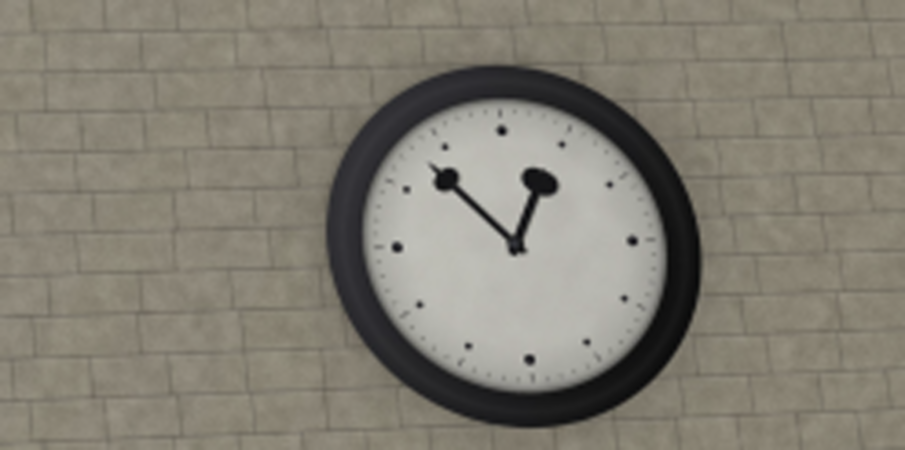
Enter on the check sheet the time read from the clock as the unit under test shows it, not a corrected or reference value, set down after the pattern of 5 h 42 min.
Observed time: 12 h 53 min
